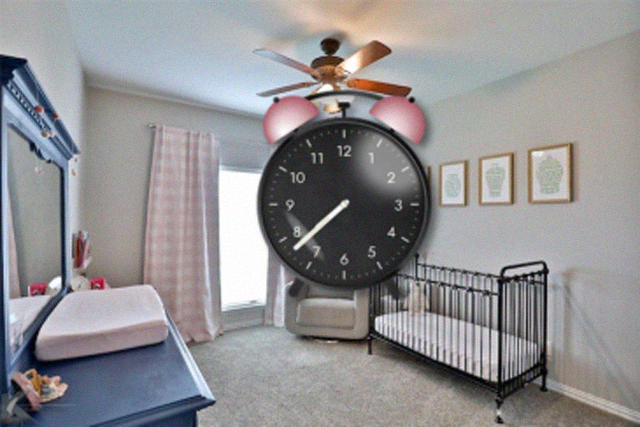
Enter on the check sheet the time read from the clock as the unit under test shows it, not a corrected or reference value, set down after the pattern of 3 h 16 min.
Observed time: 7 h 38 min
